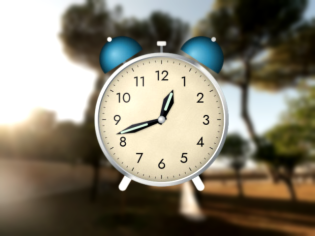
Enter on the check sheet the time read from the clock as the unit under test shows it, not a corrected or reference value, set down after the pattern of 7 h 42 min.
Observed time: 12 h 42 min
